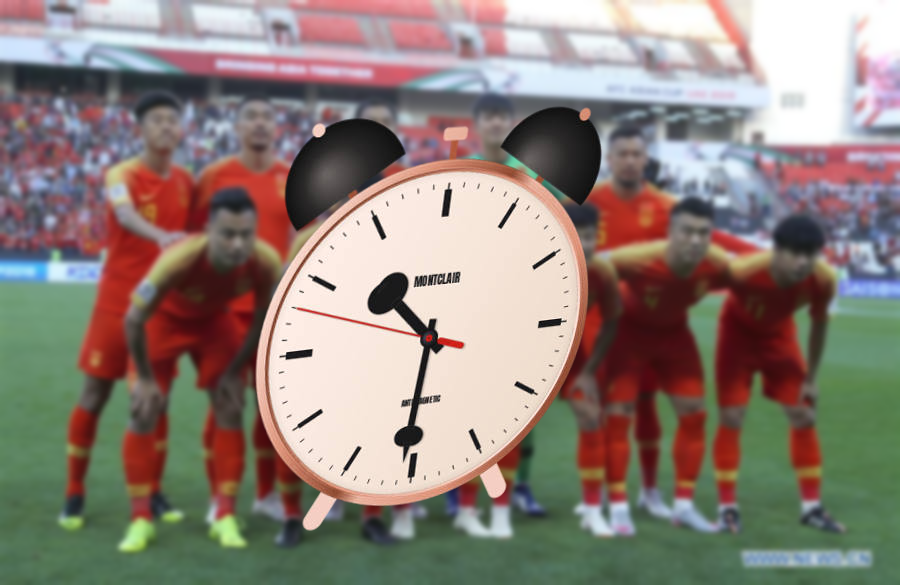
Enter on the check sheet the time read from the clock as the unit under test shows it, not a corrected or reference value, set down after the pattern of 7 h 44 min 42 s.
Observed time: 10 h 30 min 48 s
